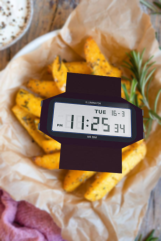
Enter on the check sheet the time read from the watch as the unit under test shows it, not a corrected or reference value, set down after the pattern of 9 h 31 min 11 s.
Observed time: 11 h 25 min 34 s
